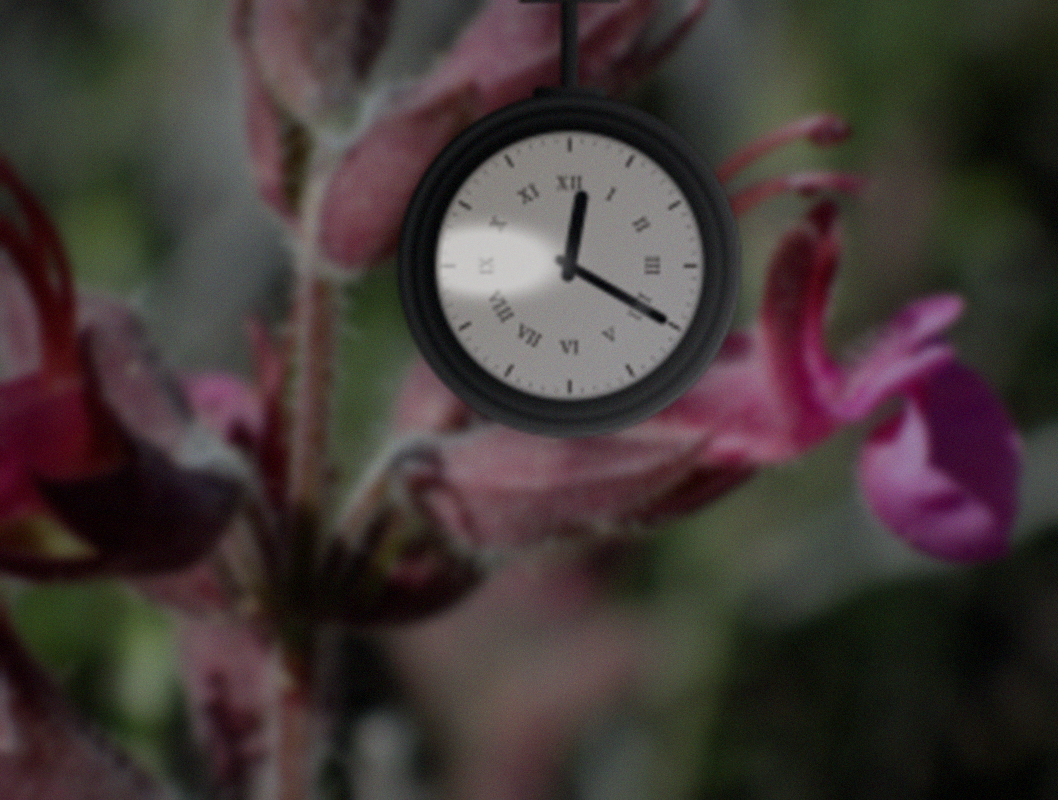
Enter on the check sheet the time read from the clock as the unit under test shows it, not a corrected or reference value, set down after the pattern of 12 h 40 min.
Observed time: 12 h 20 min
